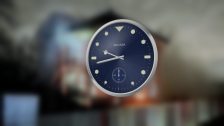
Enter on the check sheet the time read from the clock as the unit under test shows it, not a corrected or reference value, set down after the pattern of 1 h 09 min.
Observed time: 9 h 43 min
